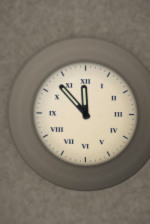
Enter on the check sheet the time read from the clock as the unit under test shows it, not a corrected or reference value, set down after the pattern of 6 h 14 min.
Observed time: 11 h 53 min
